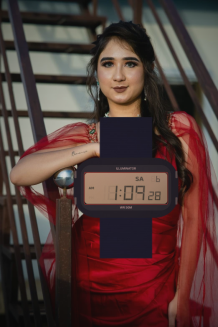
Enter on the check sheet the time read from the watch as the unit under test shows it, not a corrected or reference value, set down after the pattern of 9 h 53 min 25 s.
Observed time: 1 h 09 min 28 s
